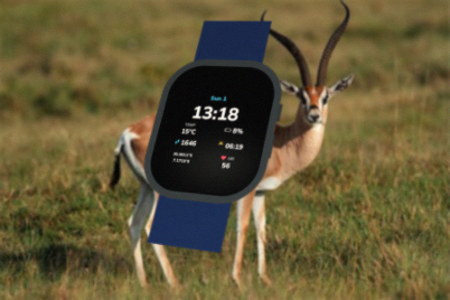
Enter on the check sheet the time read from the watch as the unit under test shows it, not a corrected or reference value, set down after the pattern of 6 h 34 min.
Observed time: 13 h 18 min
